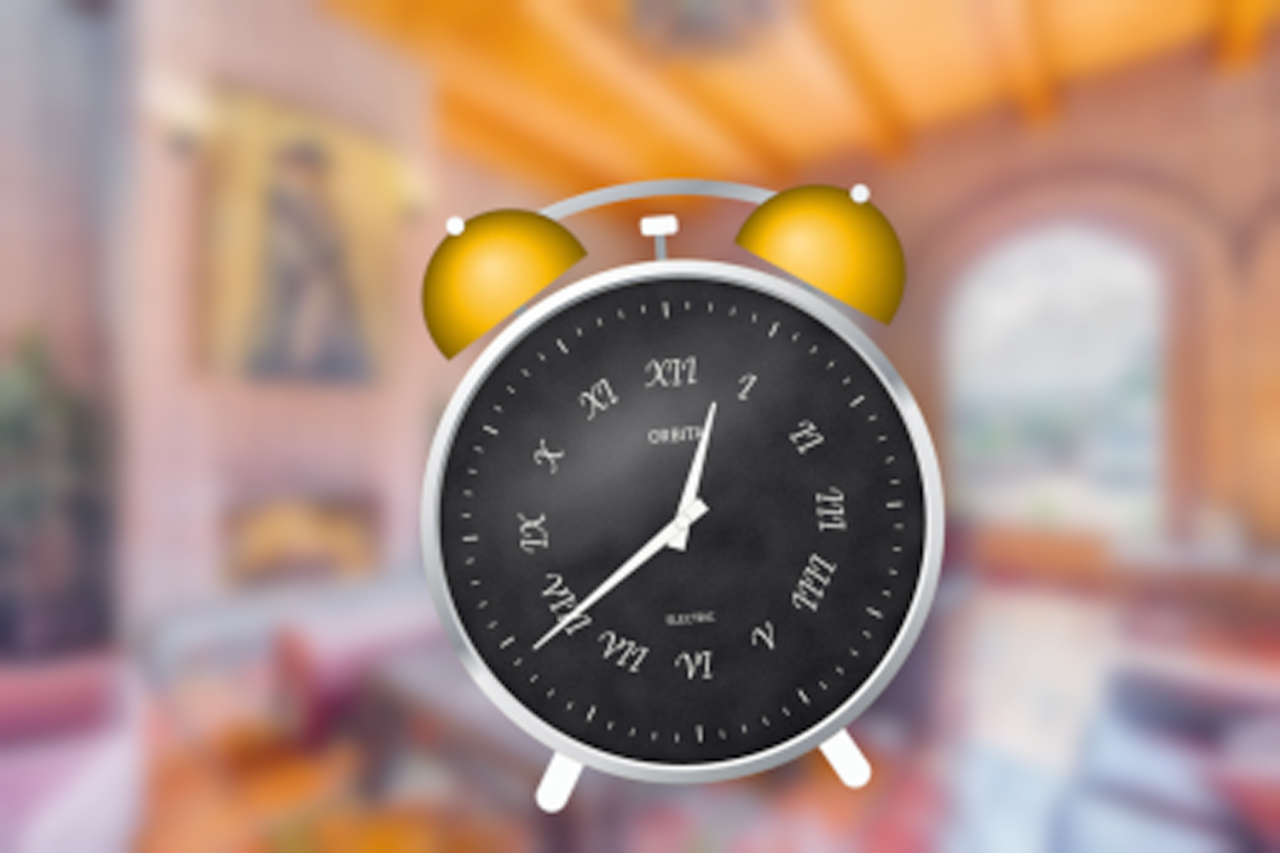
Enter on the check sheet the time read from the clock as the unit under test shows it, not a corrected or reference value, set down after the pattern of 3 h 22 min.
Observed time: 12 h 39 min
